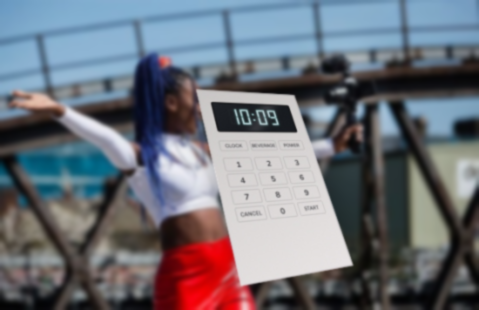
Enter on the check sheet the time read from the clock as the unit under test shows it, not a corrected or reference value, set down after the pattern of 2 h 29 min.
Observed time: 10 h 09 min
